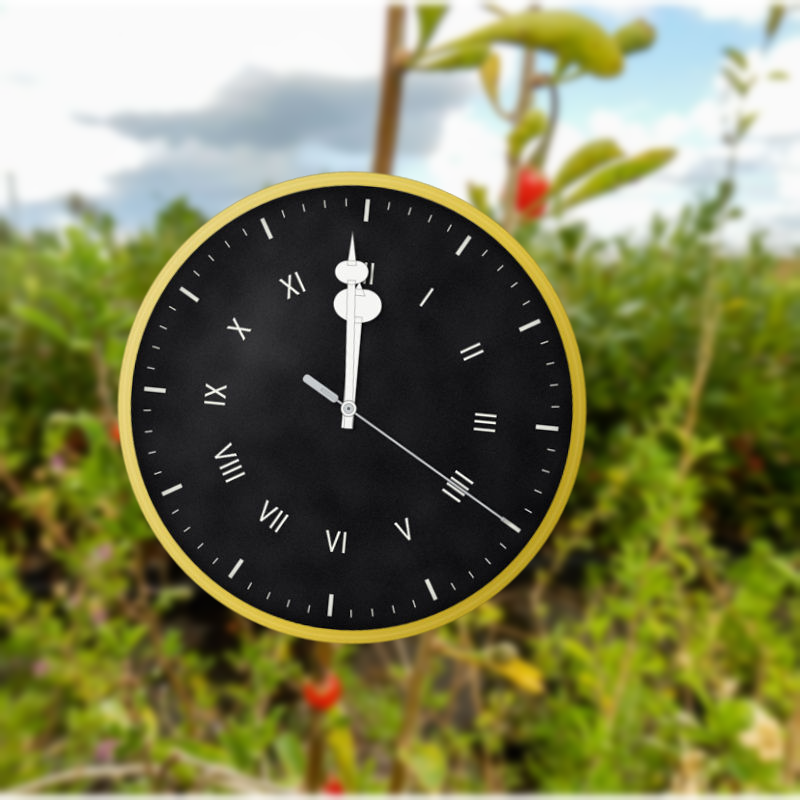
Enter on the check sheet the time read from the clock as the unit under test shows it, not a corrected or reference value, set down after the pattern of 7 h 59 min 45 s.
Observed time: 11 h 59 min 20 s
